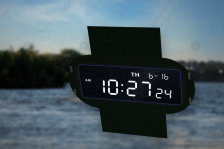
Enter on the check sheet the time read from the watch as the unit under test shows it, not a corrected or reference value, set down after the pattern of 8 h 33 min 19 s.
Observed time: 10 h 27 min 24 s
